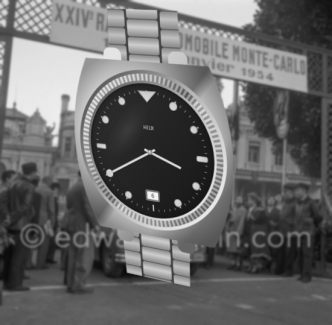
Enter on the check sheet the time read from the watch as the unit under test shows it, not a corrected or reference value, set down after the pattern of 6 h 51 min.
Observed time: 3 h 40 min
